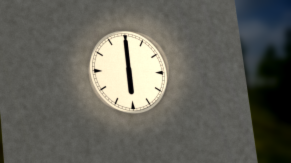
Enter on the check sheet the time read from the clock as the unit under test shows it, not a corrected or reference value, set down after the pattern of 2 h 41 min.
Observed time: 6 h 00 min
